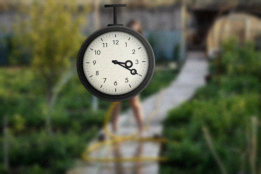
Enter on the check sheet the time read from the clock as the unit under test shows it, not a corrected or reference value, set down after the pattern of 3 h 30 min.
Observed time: 3 h 20 min
